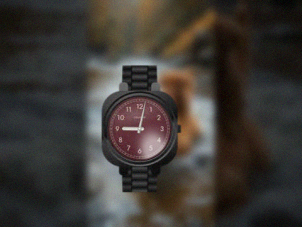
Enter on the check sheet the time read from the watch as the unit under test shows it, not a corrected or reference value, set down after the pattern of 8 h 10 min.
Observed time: 9 h 02 min
